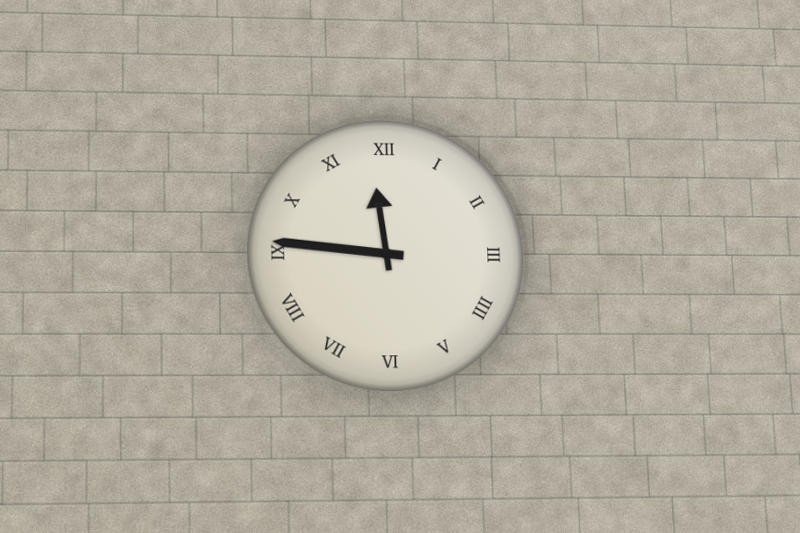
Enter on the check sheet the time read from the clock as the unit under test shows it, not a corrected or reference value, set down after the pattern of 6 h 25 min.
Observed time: 11 h 46 min
